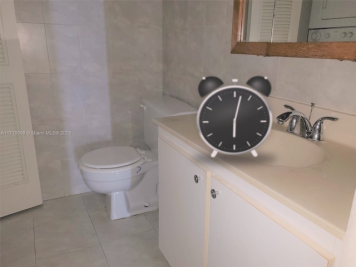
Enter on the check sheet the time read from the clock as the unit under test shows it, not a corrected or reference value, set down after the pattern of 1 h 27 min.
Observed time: 6 h 02 min
